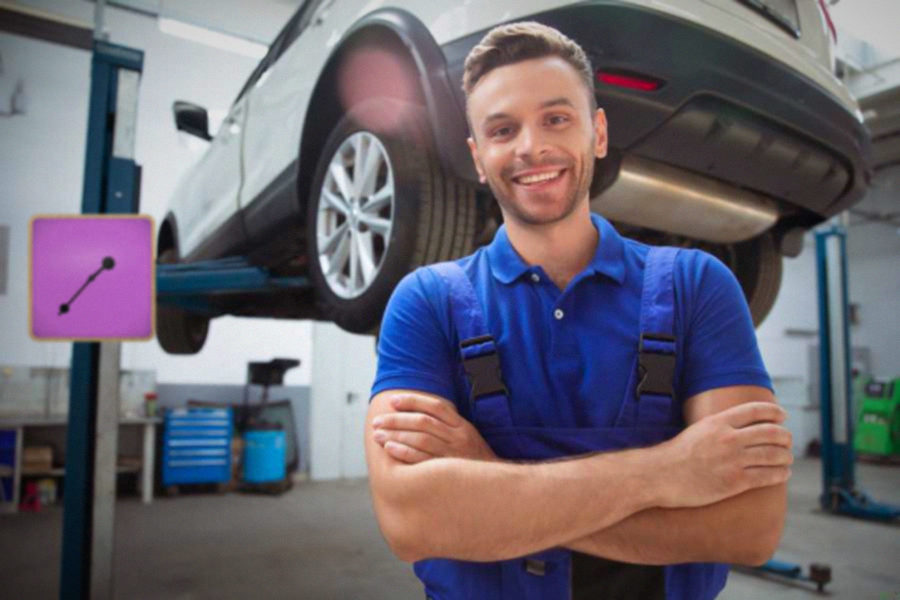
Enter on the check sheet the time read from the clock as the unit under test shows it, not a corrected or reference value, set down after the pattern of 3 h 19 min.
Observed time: 1 h 37 min
